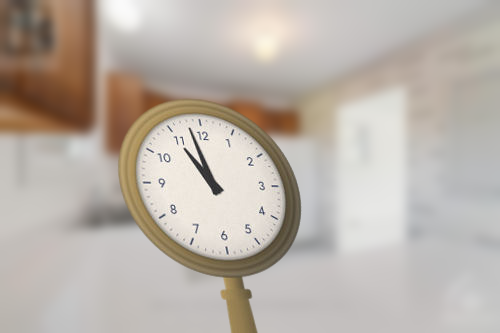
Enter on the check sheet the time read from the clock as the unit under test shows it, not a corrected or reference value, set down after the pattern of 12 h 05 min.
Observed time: 10 h 58 min
